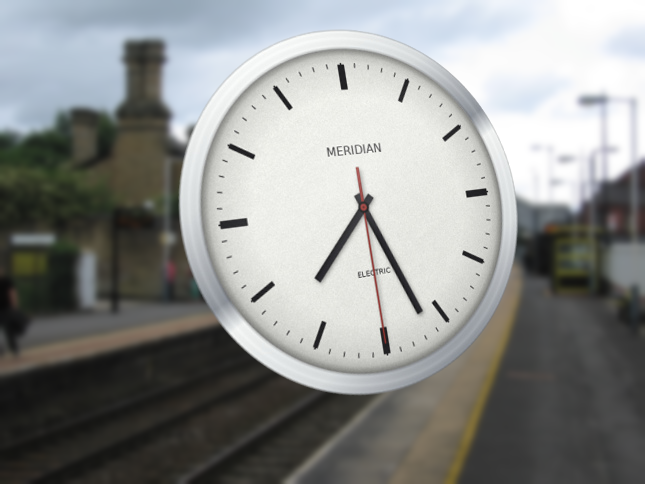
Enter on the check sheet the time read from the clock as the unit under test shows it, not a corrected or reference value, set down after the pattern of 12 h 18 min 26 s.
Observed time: 7 h 26 min 30 s
